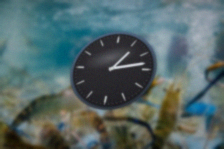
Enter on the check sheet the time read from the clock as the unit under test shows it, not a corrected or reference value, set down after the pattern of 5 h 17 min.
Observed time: 1 h 13 min
